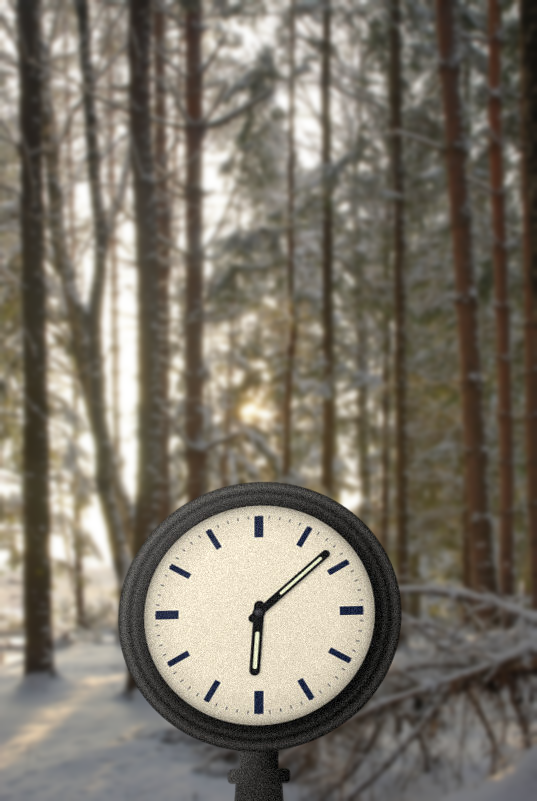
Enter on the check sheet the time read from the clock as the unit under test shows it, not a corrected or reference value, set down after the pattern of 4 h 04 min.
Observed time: 6 h 08 min
